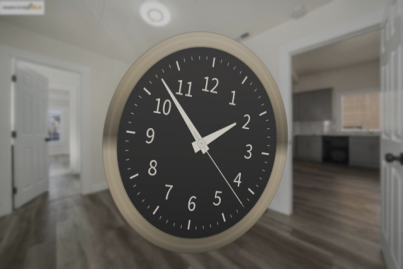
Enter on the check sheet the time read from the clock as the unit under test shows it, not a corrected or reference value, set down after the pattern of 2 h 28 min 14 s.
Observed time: 1 h 52 min 22 s
